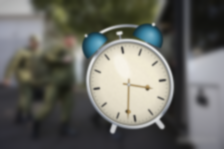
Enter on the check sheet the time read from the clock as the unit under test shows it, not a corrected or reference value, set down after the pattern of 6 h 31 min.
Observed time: 3 h 32 min
